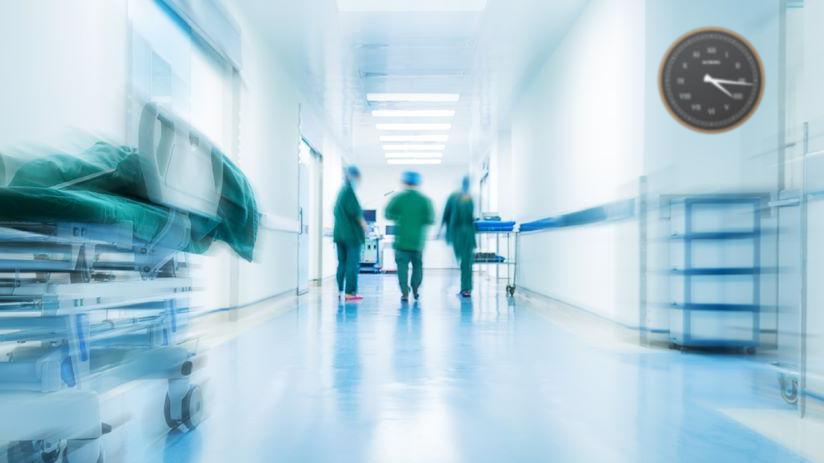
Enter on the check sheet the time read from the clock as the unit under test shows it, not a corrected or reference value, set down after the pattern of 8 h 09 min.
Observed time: 4 h 16 min
